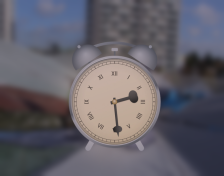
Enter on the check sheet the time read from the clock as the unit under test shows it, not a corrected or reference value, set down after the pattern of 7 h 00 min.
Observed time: 2 h 29 min
